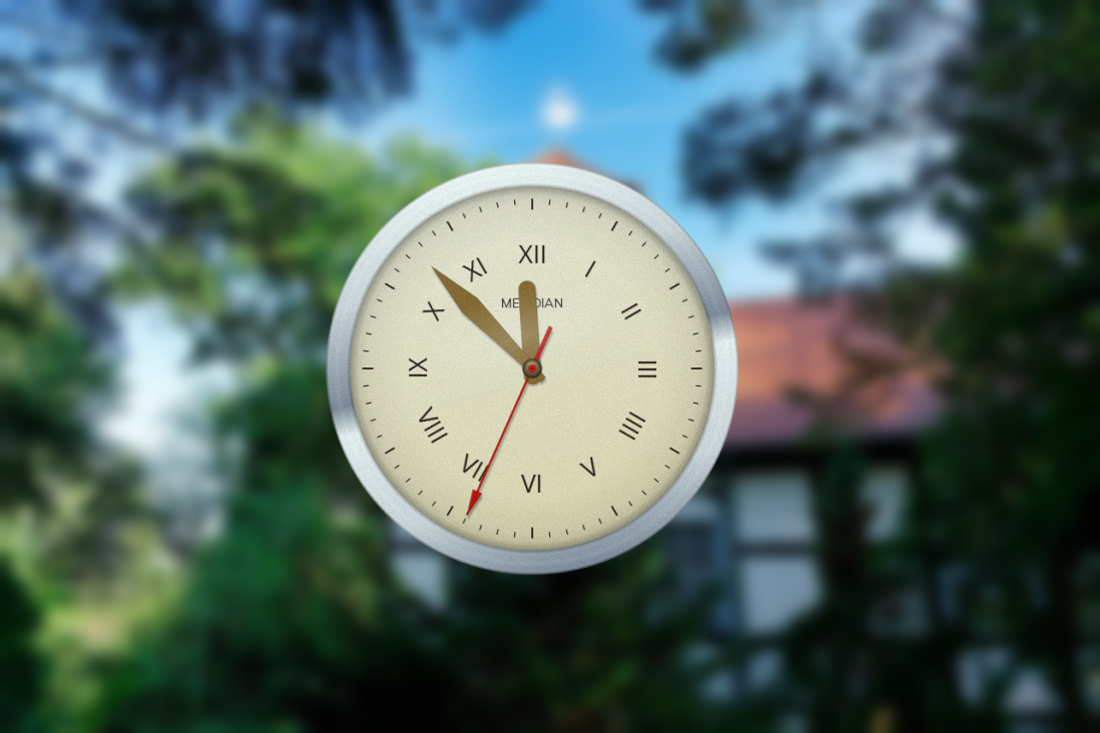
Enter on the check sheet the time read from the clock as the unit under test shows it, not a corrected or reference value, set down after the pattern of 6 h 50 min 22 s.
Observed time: 11 h 52 min 34 s
